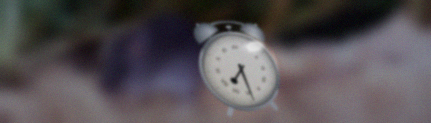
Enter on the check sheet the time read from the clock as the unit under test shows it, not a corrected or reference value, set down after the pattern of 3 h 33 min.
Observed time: 7 h 29 min
